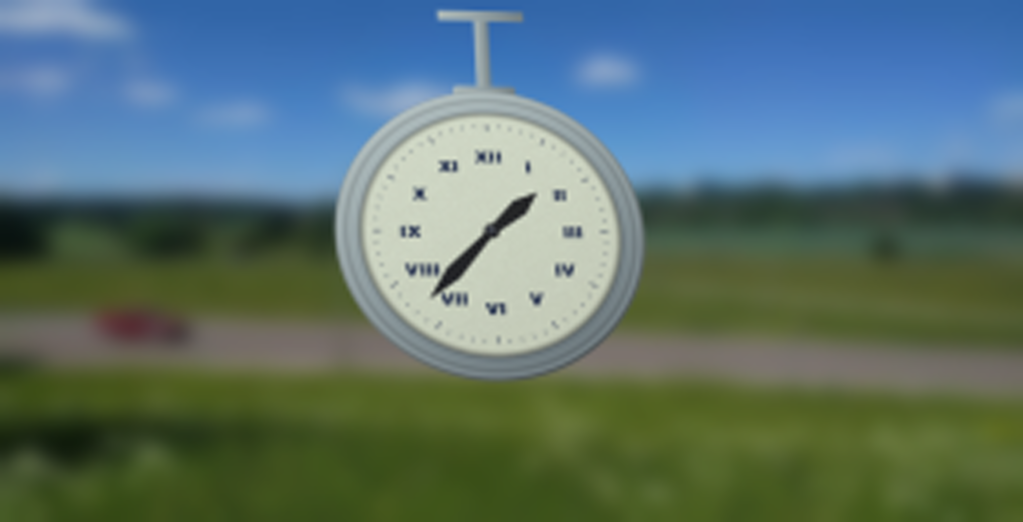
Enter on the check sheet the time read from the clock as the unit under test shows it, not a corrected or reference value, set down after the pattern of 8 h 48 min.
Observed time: 1 h 37 min
